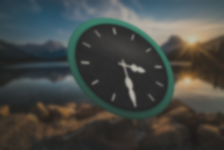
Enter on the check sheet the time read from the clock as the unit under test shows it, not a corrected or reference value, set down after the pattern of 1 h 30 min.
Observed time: 3 h 30 min
